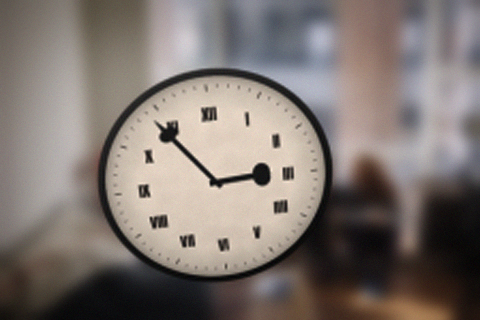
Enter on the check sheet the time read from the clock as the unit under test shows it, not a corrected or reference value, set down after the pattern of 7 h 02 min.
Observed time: 2 h 54 min
